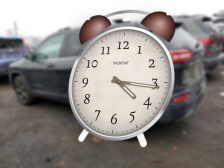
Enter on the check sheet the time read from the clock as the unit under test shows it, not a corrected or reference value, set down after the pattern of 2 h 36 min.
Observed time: 4 h 16 min
